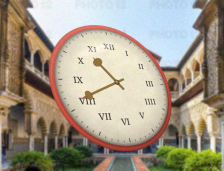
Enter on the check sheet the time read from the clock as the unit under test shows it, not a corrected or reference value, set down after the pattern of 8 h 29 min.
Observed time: 10 h 41 min
